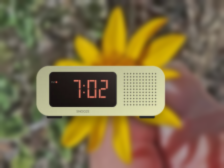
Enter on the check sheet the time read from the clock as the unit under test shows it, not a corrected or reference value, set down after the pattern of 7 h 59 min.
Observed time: 7 h 02 min
